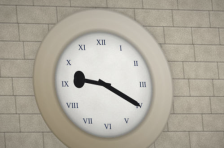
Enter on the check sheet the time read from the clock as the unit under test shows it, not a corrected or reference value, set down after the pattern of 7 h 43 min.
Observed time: 9 h 20 min
